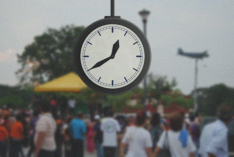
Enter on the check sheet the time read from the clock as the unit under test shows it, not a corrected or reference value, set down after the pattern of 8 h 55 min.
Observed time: 12 h 40 min
